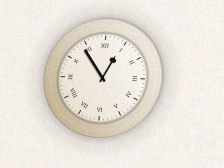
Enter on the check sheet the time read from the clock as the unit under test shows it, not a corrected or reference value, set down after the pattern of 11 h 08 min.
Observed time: 12 h 54 min
